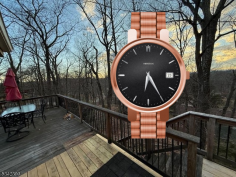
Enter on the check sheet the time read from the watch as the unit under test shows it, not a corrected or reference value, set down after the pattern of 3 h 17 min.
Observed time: 6 h 25 min
